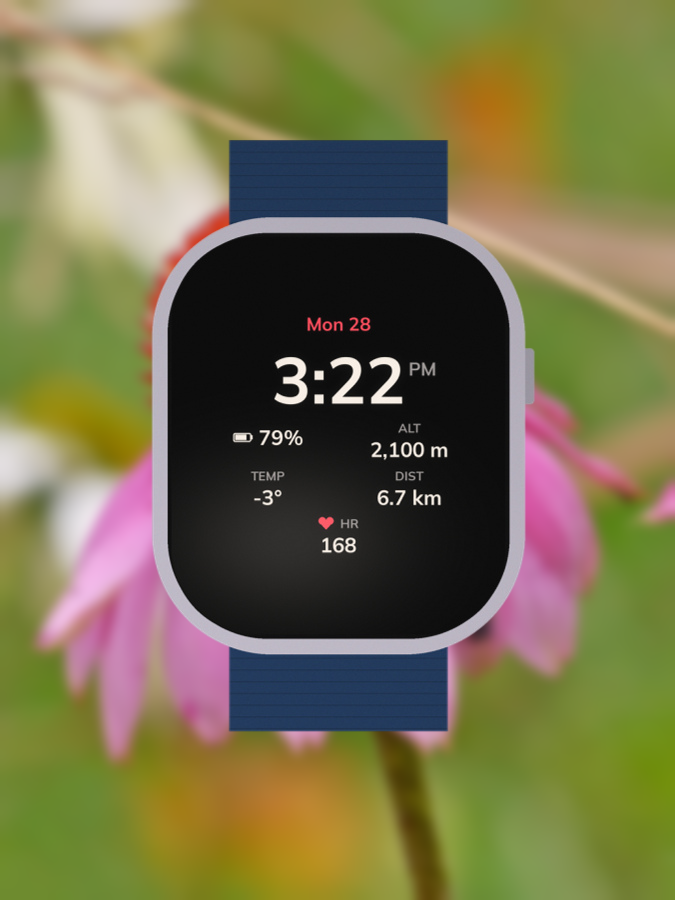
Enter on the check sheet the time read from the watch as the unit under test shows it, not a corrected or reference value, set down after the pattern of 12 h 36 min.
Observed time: 3 h 22 min
